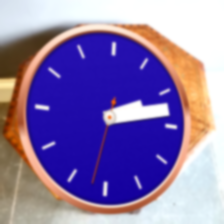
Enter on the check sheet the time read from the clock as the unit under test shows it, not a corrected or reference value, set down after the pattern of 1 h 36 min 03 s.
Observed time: 2 h 12 min 32 s
